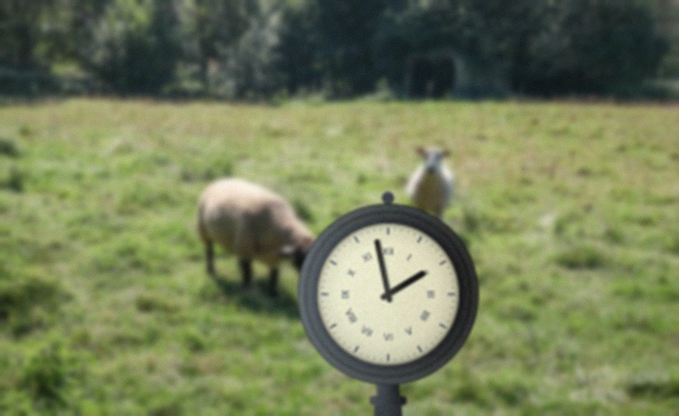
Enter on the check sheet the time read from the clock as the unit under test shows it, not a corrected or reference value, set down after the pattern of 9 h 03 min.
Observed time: 1 h 58 min
